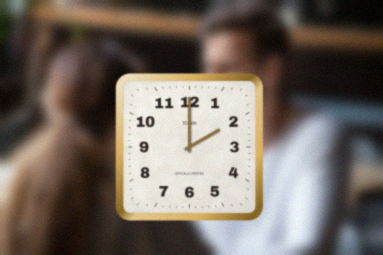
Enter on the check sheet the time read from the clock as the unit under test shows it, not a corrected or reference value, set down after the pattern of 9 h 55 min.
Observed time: 2 h 00 min
